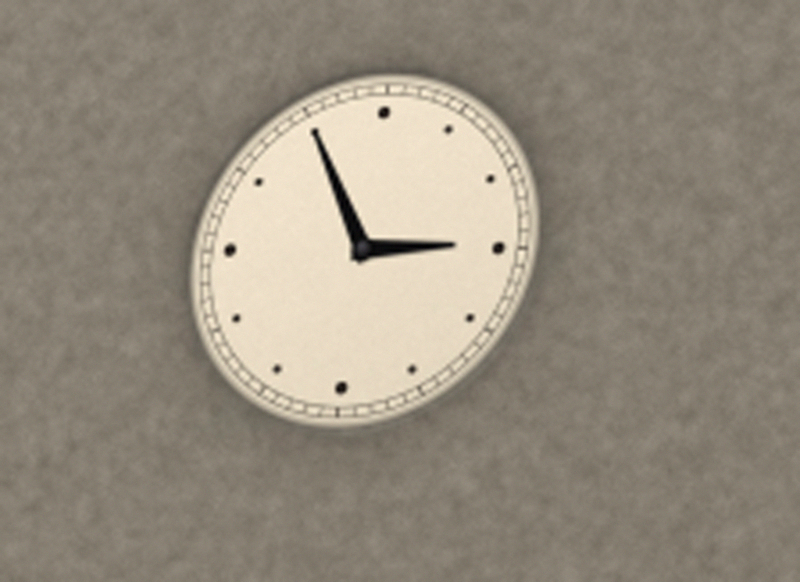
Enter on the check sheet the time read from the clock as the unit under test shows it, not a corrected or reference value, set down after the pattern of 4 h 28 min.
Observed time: 2 h 55 min
